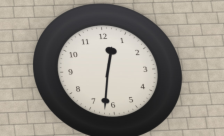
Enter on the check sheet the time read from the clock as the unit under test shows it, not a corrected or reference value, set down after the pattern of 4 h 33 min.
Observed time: 12 h 32 min
